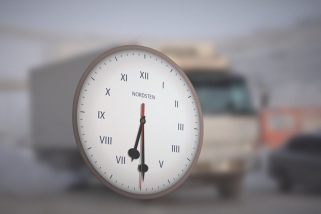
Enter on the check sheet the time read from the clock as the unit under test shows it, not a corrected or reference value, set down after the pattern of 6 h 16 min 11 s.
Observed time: 6 h 29 min 30 s
